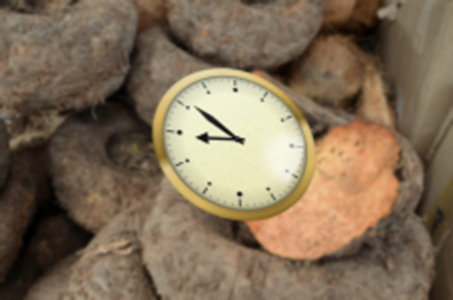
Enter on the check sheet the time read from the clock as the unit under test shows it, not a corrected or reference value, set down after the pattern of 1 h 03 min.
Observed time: 8 h 51 min
